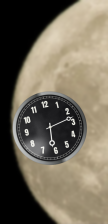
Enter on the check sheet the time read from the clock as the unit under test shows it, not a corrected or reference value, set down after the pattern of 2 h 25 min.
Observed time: 6 h 13 min
